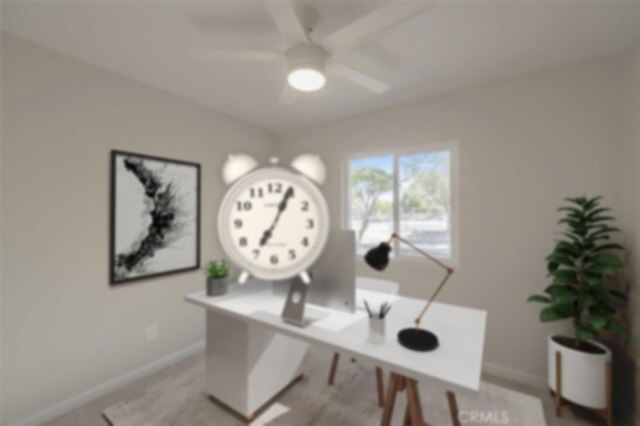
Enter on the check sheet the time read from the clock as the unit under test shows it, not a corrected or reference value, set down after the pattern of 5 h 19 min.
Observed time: 7 h 04 min
